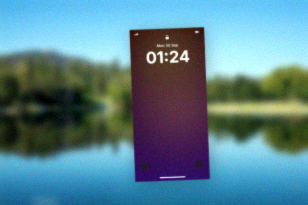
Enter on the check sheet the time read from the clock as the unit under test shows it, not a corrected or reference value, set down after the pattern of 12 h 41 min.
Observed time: 1 h 24 min
